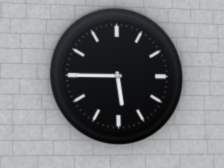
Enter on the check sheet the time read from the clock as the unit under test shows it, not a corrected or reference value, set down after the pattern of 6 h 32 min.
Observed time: 5 h 45 min
